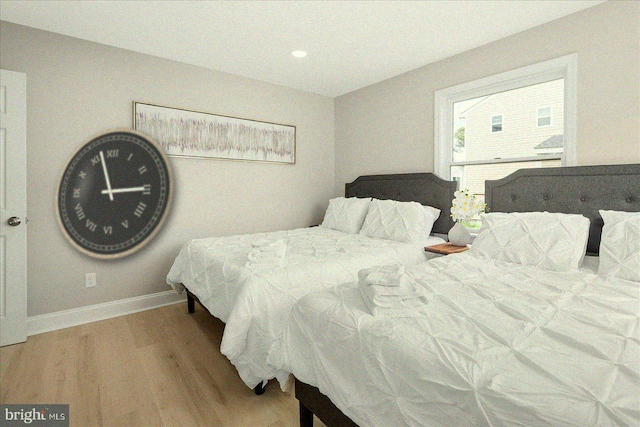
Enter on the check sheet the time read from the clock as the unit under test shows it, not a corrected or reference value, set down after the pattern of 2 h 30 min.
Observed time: 2 h 57 min
